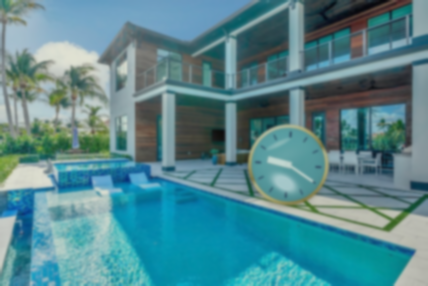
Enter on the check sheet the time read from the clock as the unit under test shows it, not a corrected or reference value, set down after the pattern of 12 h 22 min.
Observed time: 9 h 20 min
